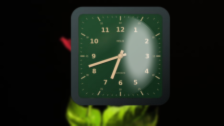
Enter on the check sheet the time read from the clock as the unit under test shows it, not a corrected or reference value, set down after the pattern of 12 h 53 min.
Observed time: 6 h 42 min
